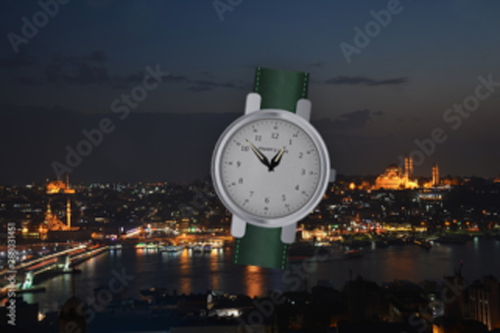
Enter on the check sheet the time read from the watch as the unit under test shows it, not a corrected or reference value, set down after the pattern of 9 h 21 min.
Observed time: 12 h 52 min
